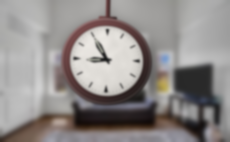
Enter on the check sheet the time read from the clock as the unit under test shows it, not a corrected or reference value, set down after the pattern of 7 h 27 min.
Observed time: 8 h 55 min
